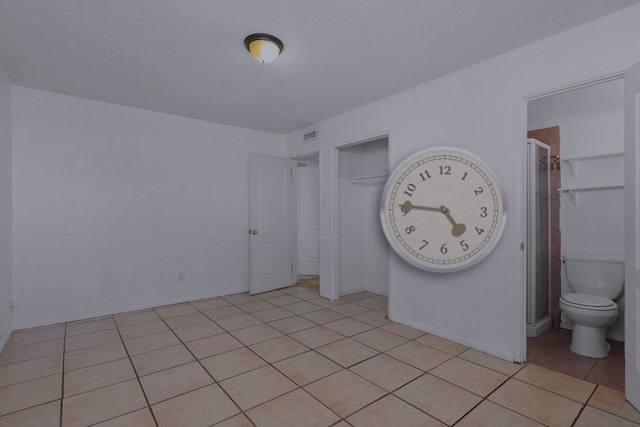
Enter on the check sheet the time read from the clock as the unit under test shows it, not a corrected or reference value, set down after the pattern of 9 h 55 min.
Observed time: 4 h 46 min
